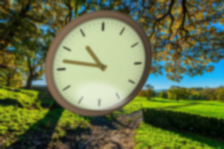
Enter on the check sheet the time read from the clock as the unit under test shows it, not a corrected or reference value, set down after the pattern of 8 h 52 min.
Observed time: 10 h 47 min
